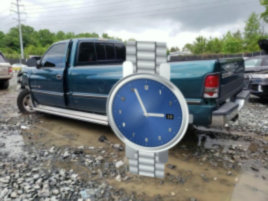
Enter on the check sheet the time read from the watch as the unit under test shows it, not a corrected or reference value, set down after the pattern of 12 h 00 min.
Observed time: 2 h 56 min
